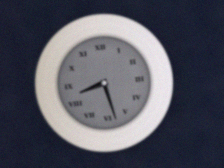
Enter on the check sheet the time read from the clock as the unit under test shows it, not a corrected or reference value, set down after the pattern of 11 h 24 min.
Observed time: 8 h 28 min
